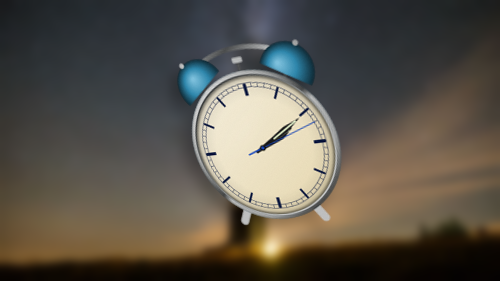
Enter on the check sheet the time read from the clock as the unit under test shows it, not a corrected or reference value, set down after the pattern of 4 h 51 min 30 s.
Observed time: 2 h 10 min 12 s
